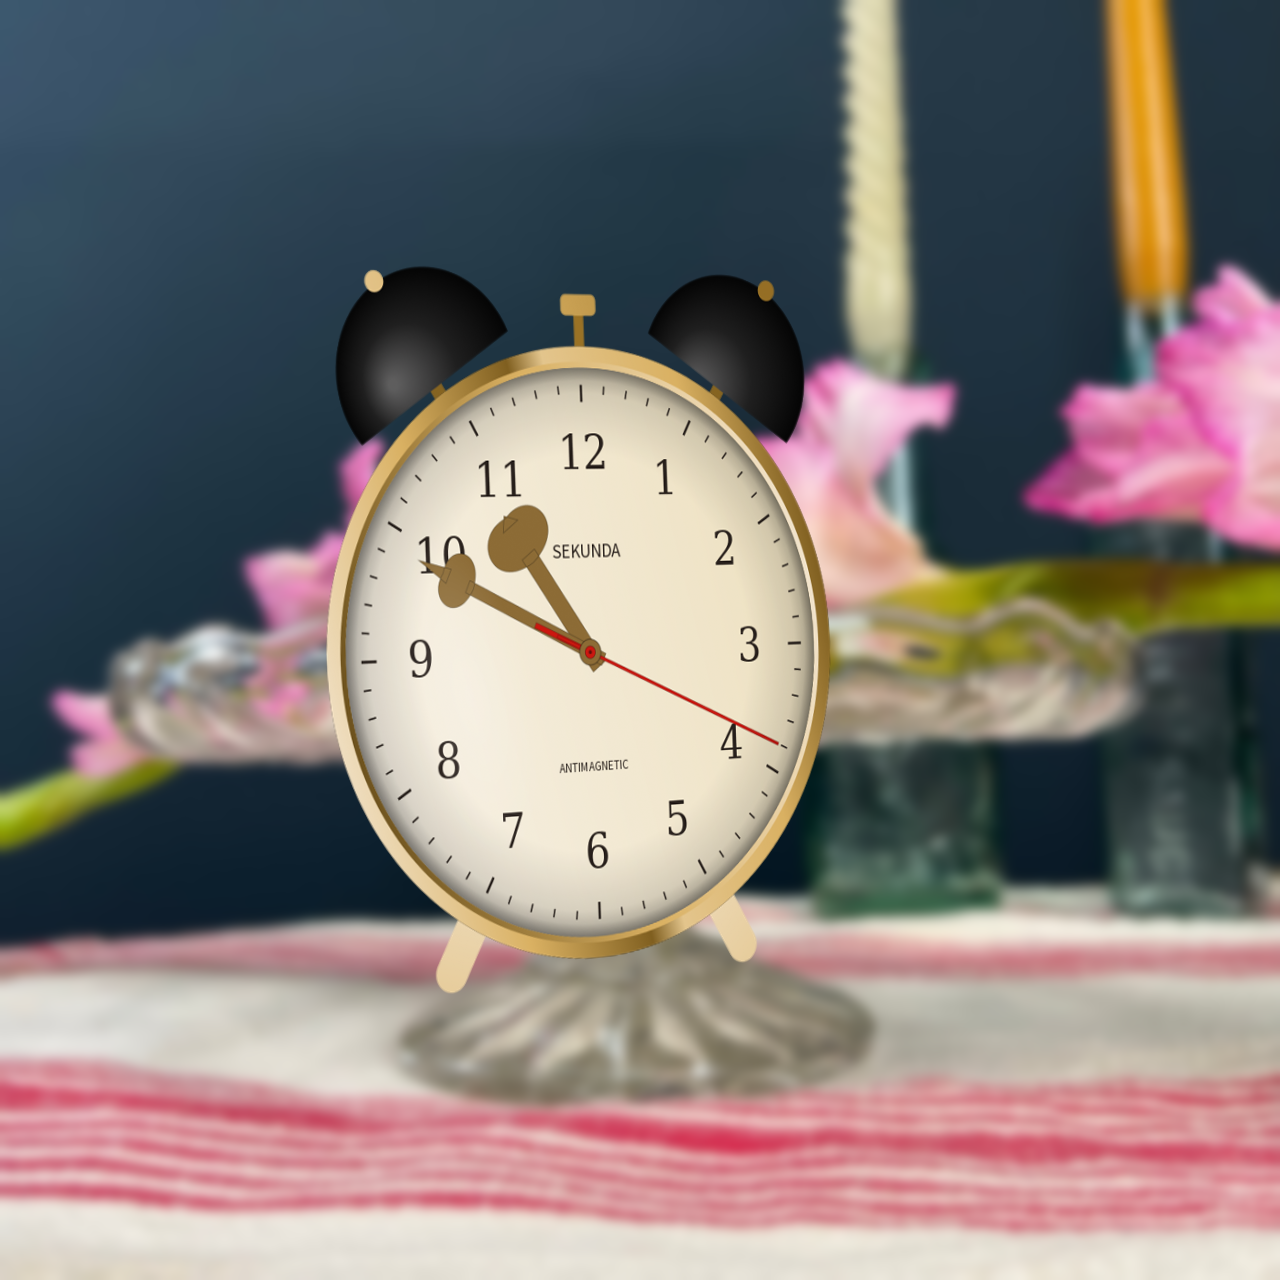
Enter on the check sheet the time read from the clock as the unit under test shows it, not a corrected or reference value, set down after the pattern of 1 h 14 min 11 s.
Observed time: 10 h 49 min 19 s
